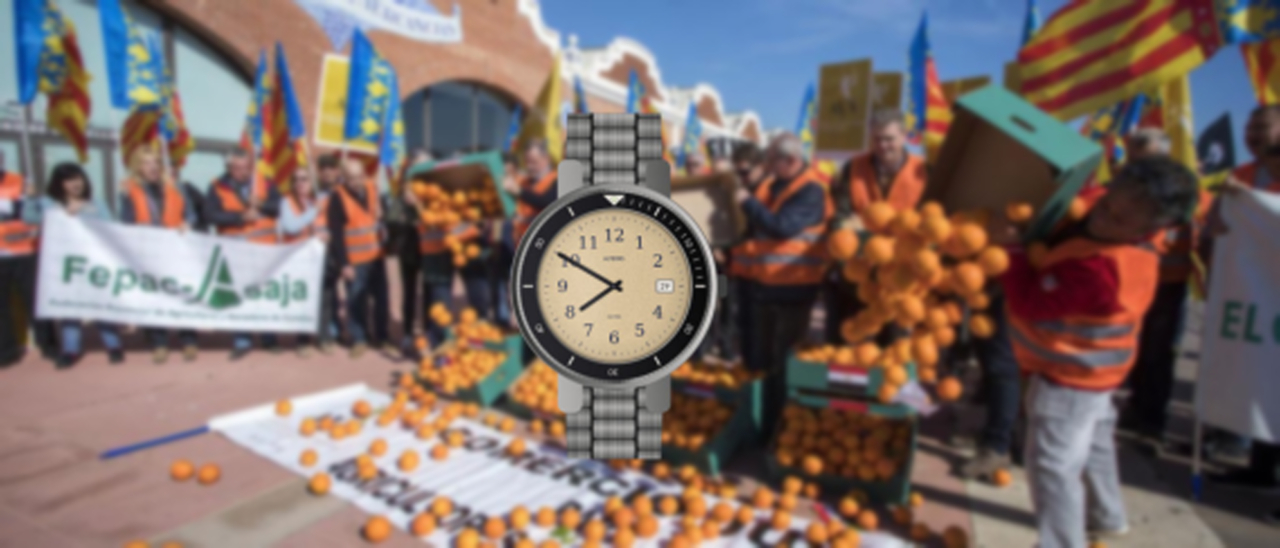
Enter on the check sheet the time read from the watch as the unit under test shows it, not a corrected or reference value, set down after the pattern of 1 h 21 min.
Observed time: 7 h 50 min
